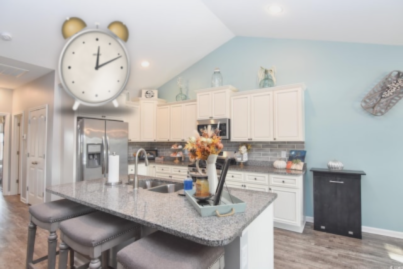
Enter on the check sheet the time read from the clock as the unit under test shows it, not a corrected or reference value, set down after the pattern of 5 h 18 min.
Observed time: 12 h 11 min
